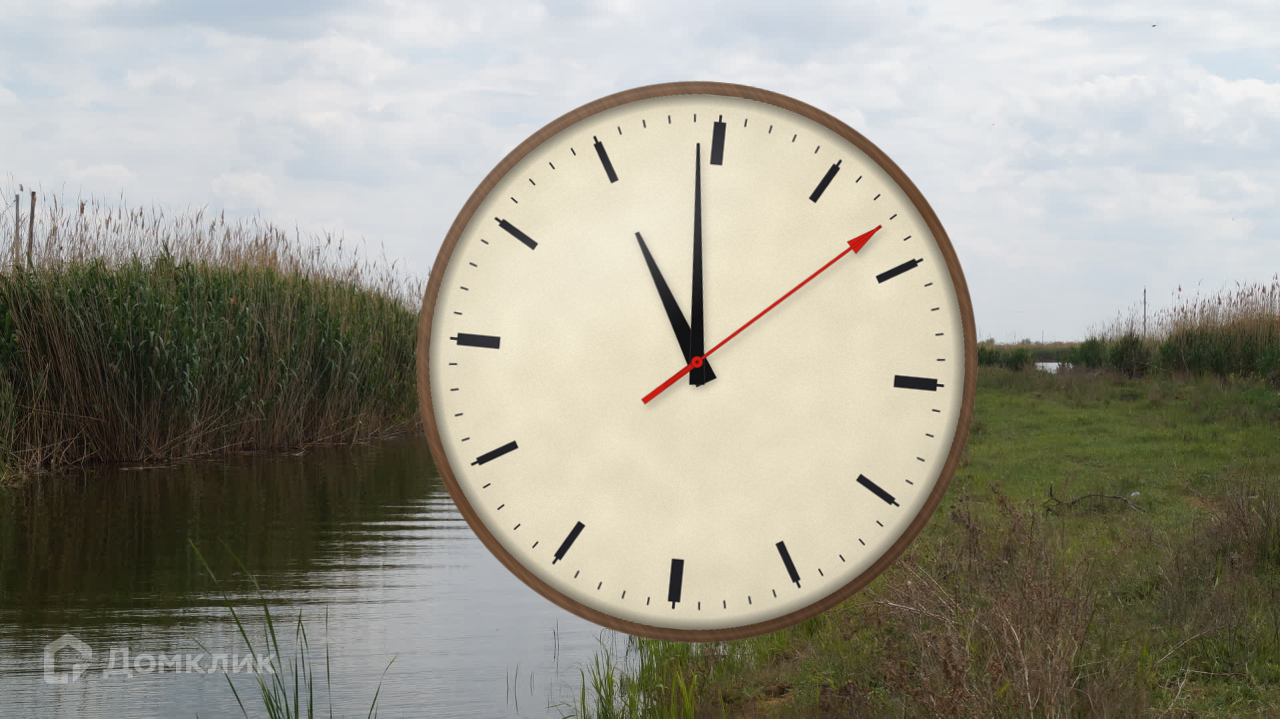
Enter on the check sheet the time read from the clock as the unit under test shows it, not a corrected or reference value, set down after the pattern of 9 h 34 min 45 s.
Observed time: 10 h 59 min 08 s
